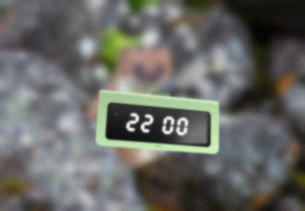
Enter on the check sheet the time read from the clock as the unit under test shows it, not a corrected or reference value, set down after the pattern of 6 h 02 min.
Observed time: 22 h 00 min
